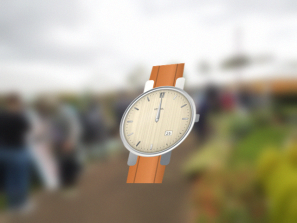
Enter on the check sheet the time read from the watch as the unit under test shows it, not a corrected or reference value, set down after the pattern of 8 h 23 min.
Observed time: 12 h 00 min
